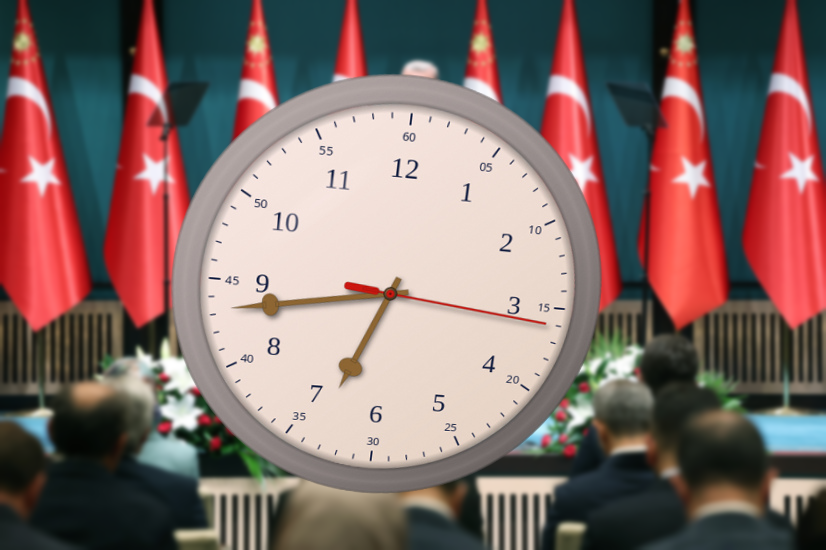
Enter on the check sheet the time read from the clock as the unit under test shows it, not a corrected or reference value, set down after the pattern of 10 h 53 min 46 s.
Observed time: 6 h 43 min 16 s
